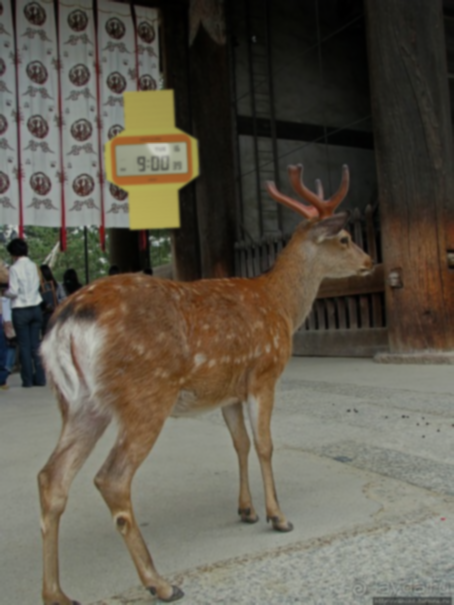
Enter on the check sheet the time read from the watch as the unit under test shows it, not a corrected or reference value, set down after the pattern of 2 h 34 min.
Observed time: 9 h 00 min
